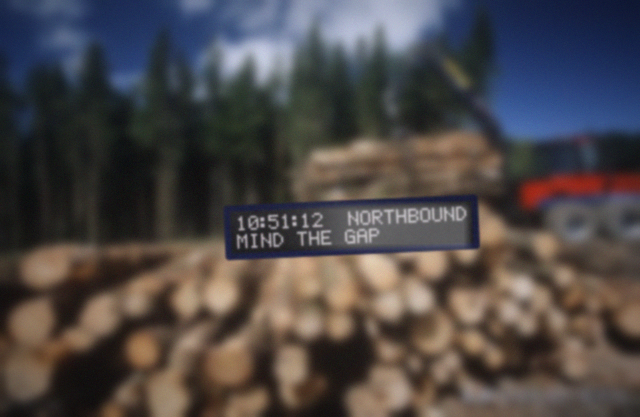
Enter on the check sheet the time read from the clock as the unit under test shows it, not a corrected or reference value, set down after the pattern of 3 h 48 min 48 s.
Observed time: 10 h 51 min 12 s
